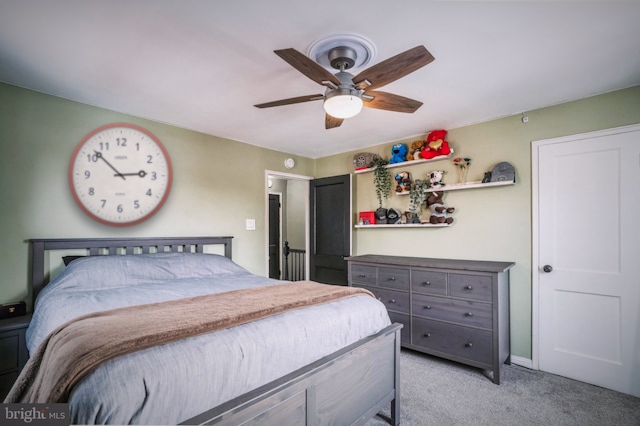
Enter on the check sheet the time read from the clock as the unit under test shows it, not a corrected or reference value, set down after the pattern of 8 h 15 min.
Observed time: 2 h 52 min
